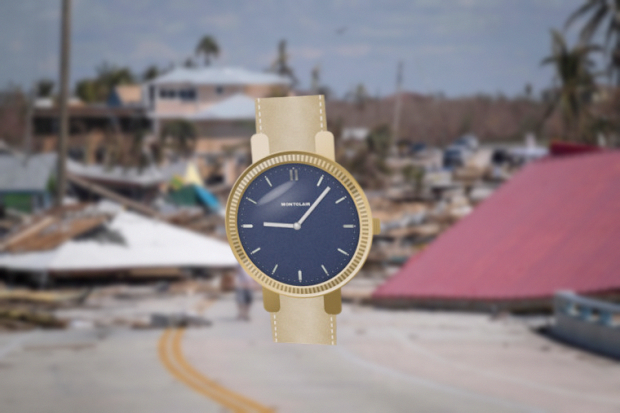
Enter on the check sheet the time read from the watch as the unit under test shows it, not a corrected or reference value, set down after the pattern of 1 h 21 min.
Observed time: 9 h 07 min
